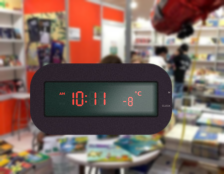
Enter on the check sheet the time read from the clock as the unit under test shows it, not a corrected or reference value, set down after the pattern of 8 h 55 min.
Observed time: 10 h 11 min
